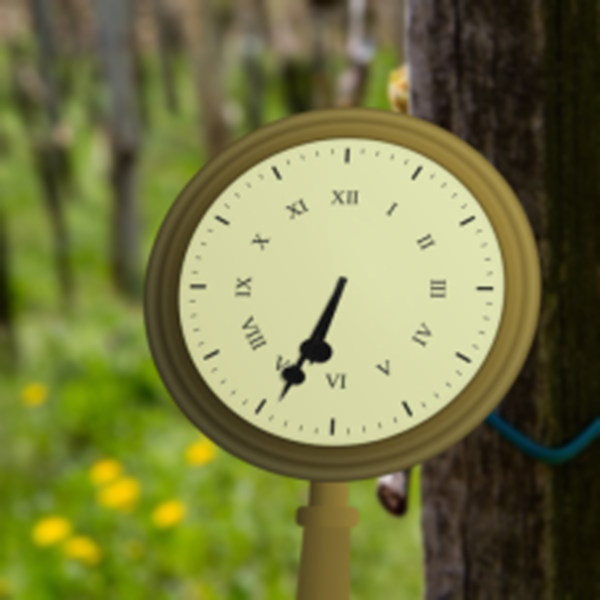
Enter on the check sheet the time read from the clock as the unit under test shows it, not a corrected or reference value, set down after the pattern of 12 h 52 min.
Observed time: 6 h 34 min
